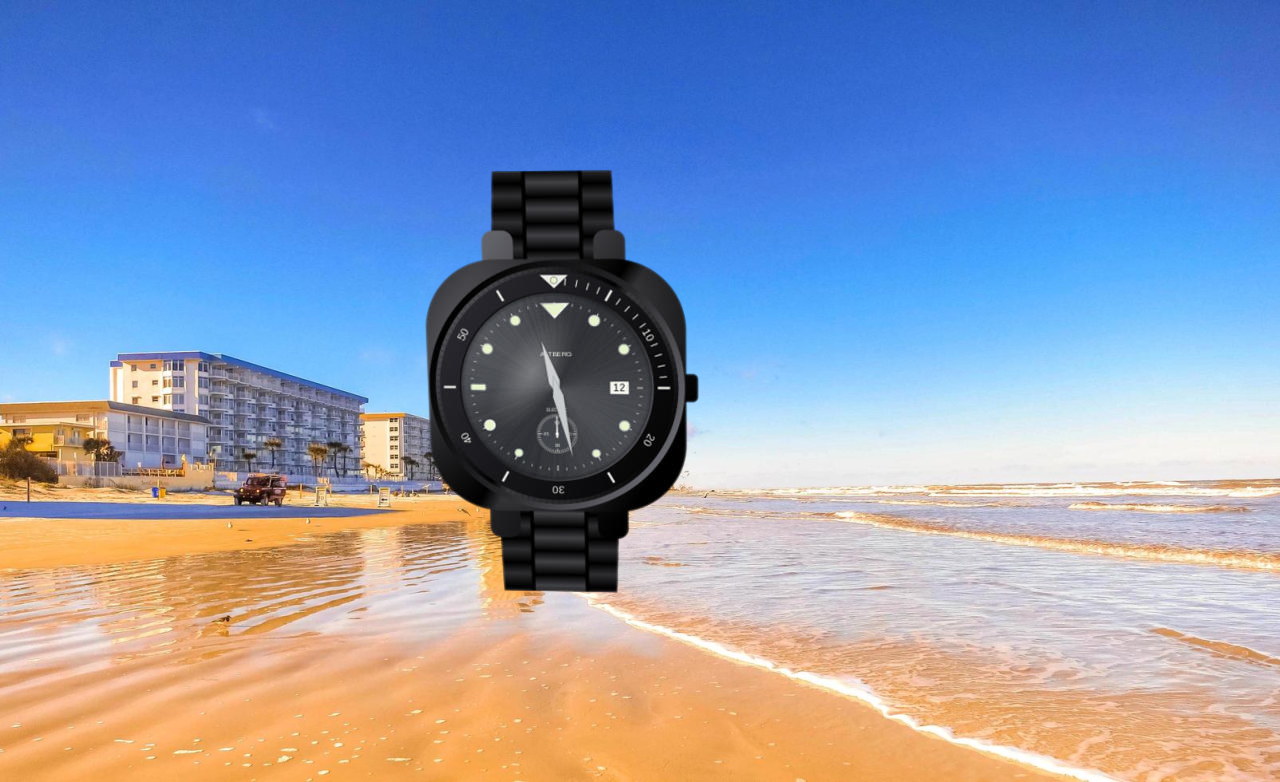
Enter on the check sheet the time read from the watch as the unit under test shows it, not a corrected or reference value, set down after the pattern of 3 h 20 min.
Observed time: 11 h 28 min
